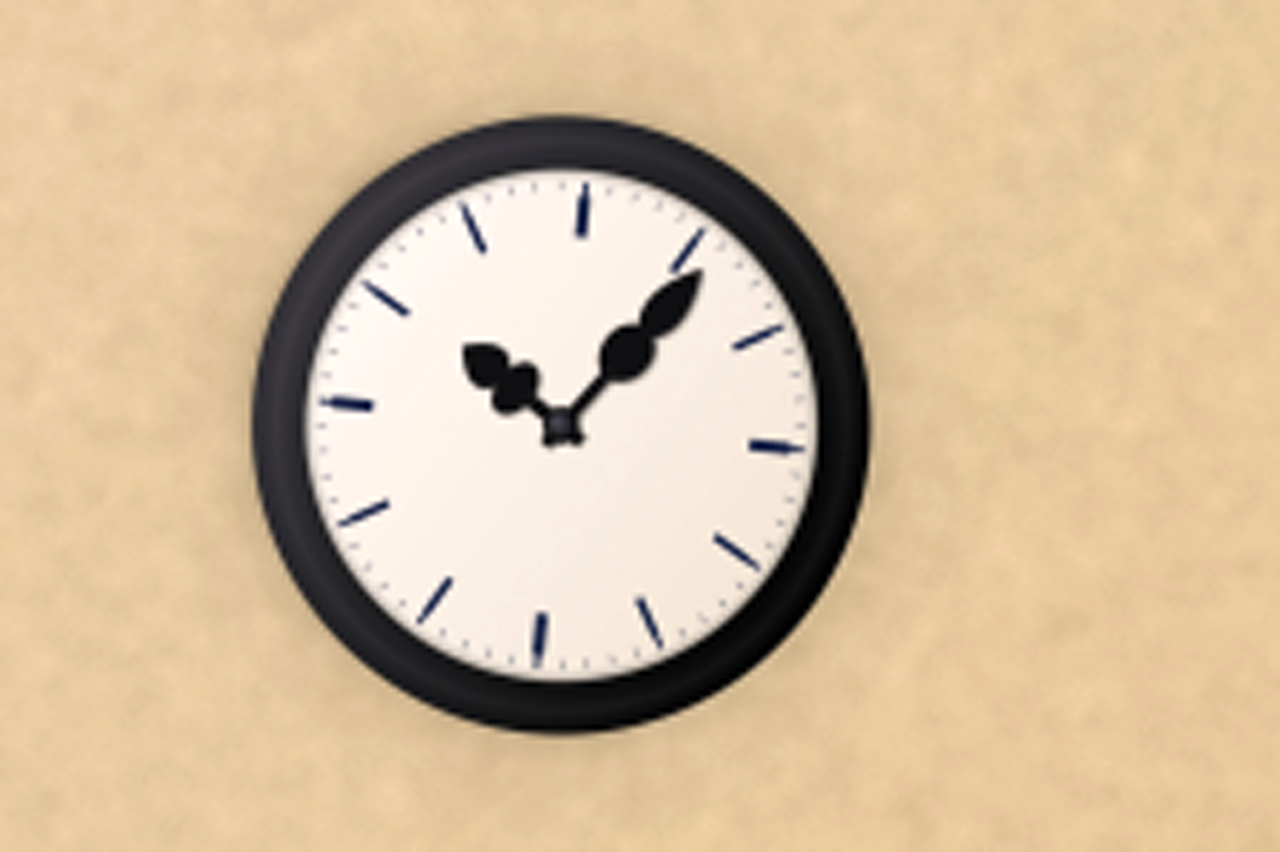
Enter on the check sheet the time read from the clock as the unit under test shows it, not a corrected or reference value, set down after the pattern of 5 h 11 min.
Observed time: 10 h 06 min
